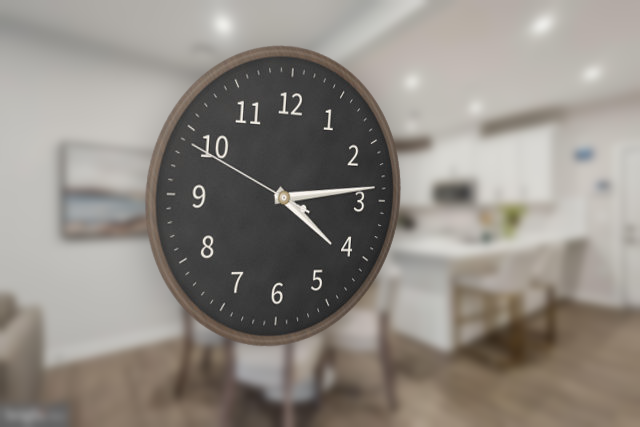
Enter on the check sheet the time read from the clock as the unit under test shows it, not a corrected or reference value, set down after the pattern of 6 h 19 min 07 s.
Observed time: 4 h 13 min 49 s
